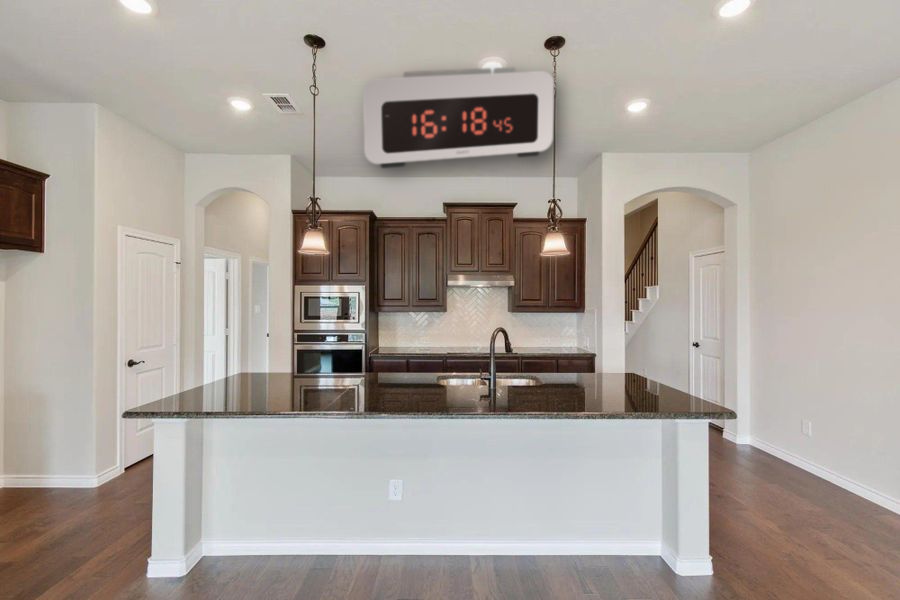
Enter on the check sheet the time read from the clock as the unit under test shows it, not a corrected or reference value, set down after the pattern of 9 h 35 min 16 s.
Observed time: 16 h 18 min 45 s
